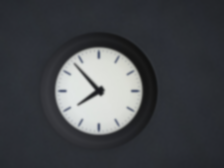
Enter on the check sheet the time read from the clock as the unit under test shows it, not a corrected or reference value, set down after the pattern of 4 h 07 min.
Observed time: 7 h 53 min
